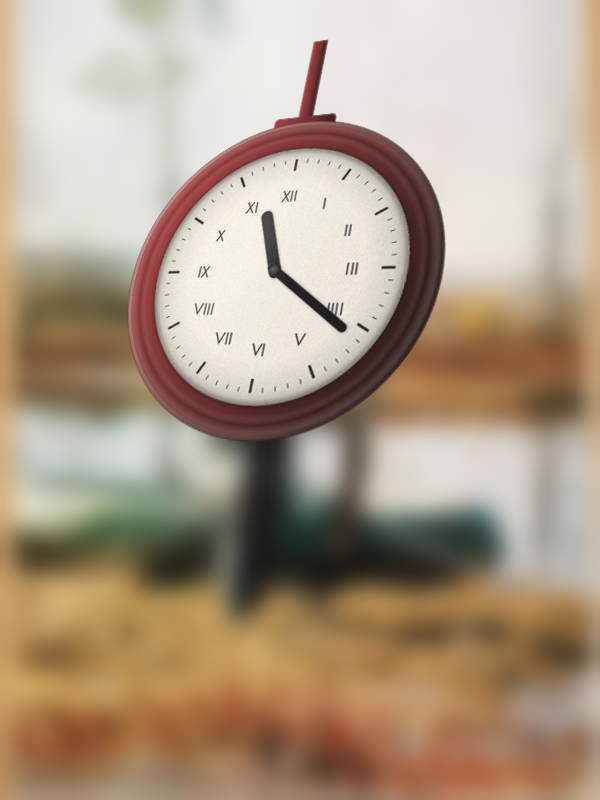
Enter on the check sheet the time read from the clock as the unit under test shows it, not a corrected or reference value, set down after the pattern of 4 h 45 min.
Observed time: 11 h 21 min
